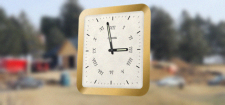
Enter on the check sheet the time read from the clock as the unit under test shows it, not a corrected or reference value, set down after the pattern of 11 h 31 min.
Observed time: 2 h 58 min
